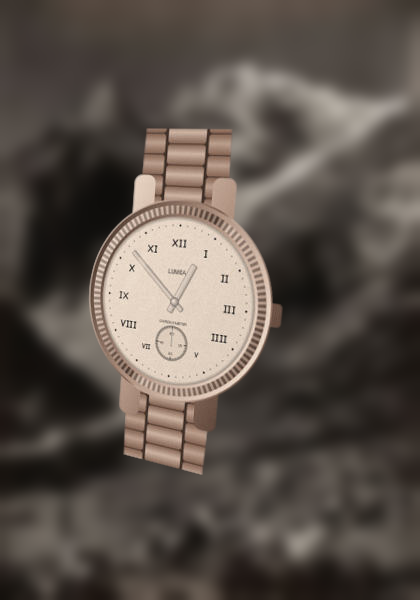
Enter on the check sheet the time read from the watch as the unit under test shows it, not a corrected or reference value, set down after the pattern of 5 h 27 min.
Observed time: 12 h 52 min
